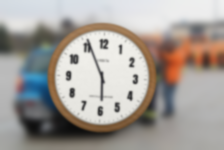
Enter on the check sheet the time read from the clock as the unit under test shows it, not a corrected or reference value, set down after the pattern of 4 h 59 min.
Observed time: 5 h 56 min
